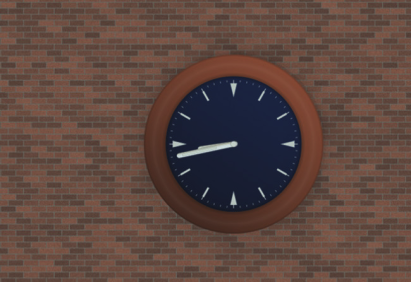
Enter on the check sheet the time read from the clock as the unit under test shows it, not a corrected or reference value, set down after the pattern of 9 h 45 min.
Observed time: 8 h 43 min
